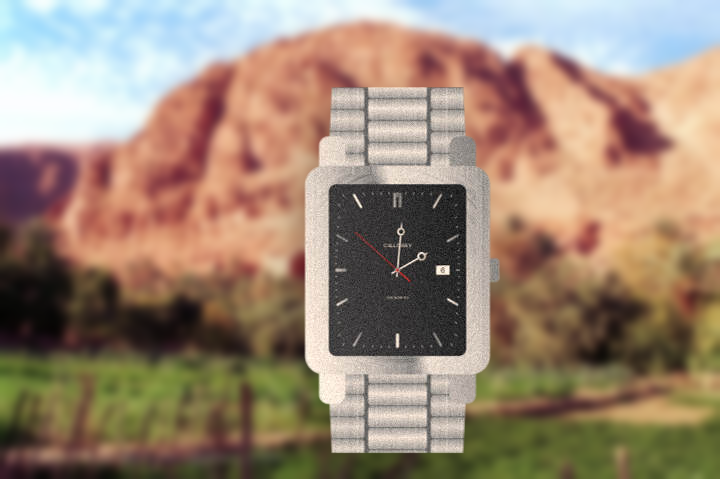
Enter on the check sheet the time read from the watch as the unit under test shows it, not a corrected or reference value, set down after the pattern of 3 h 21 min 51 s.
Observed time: 2 h 00 min 52 s
